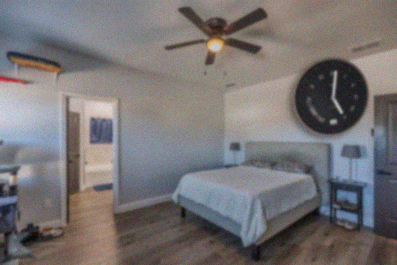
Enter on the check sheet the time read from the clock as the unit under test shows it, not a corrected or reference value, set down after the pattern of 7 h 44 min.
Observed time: 5 h 01 min
